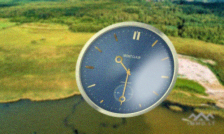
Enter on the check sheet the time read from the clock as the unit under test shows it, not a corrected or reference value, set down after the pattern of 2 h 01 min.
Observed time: 10 h 30 min
